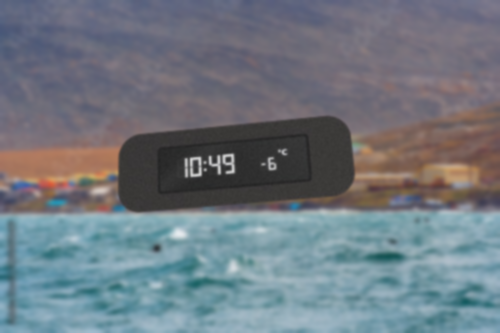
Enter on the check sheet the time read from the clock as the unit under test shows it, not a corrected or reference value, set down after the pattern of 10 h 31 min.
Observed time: 10 h 49 min
